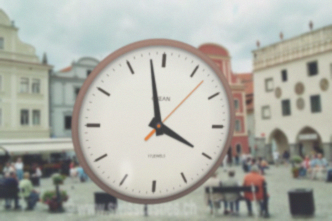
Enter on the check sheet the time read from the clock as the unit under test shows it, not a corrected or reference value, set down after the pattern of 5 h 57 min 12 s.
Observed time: 3 h 58 min 07 s
